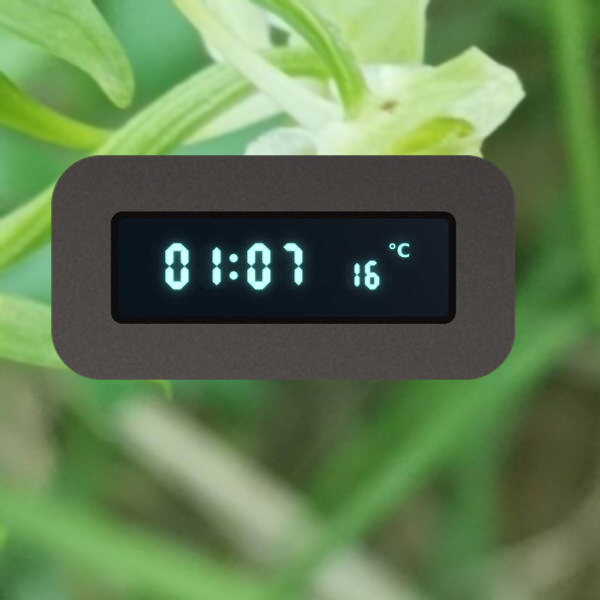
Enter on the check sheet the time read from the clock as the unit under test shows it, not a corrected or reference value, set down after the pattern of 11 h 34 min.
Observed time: 1 h 07 min
